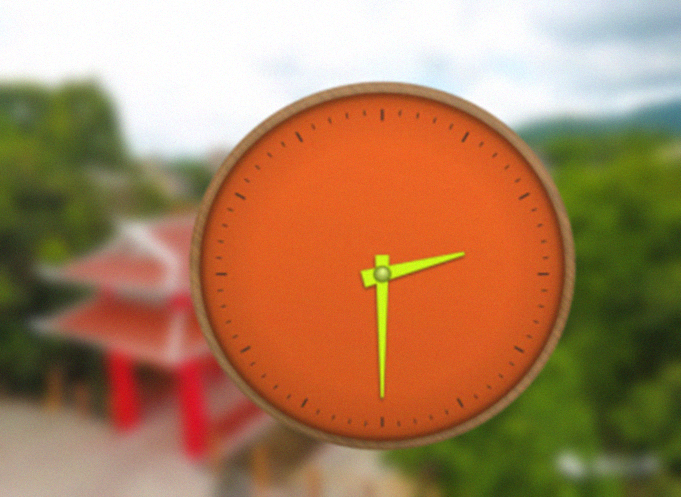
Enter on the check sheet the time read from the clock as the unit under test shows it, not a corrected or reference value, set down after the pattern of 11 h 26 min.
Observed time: 2 h 30 min
